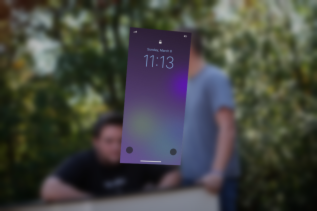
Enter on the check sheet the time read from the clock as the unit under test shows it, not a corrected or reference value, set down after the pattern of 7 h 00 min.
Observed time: 11 h 13 min
